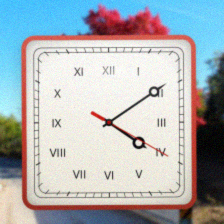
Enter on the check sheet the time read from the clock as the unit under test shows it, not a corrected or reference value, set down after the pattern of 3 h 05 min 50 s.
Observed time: 4 h 09 min 20 s
